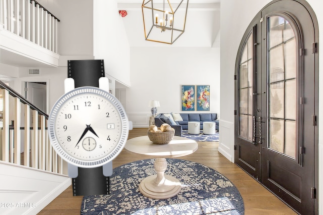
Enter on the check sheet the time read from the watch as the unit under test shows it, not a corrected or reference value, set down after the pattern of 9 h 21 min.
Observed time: 4 h 36 min
